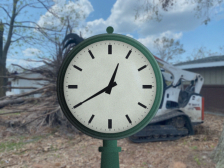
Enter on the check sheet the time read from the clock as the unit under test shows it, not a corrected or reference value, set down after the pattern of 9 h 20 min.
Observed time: 12 h 40 min
